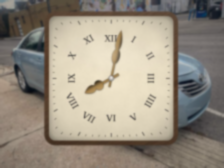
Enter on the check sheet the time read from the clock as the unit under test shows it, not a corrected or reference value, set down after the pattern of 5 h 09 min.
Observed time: 8 h 02 min
